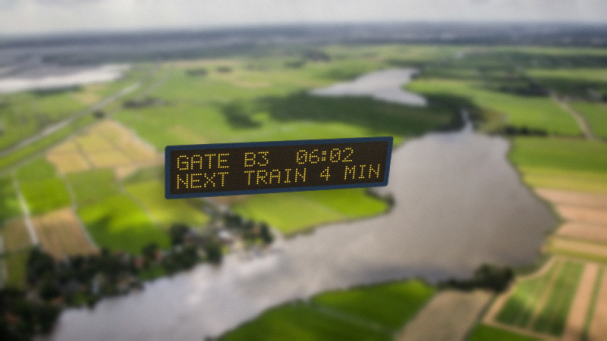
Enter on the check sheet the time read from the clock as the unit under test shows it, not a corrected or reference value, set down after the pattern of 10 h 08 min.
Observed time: 6 h 02 min
